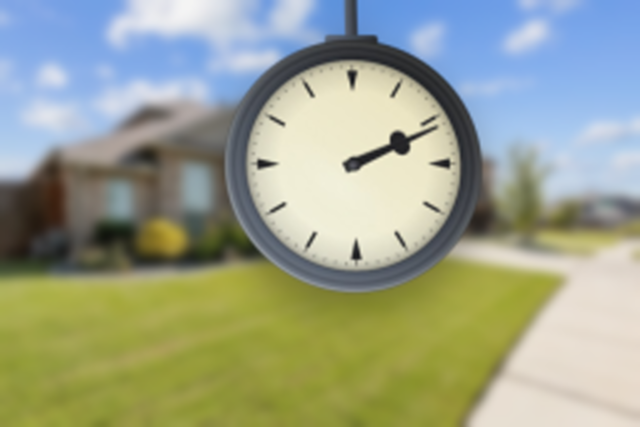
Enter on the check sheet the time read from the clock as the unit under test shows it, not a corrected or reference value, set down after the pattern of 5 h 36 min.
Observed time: 2 h 11 min
